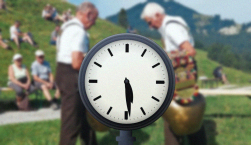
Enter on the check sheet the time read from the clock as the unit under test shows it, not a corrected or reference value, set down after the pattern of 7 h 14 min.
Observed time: 5 h 29 min
